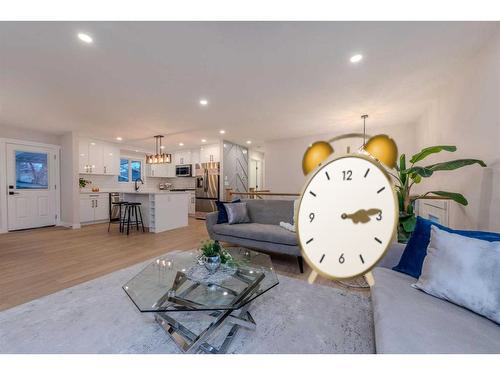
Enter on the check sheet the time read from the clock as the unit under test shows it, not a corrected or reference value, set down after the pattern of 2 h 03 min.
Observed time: 3 h 14 min
